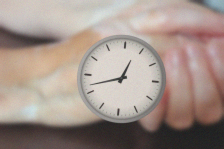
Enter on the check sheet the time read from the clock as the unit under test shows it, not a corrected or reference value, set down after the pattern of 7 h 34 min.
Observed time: 12 h 42 min
